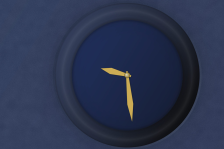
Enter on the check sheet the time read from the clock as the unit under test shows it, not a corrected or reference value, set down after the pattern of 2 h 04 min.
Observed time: 9 h 29 min
